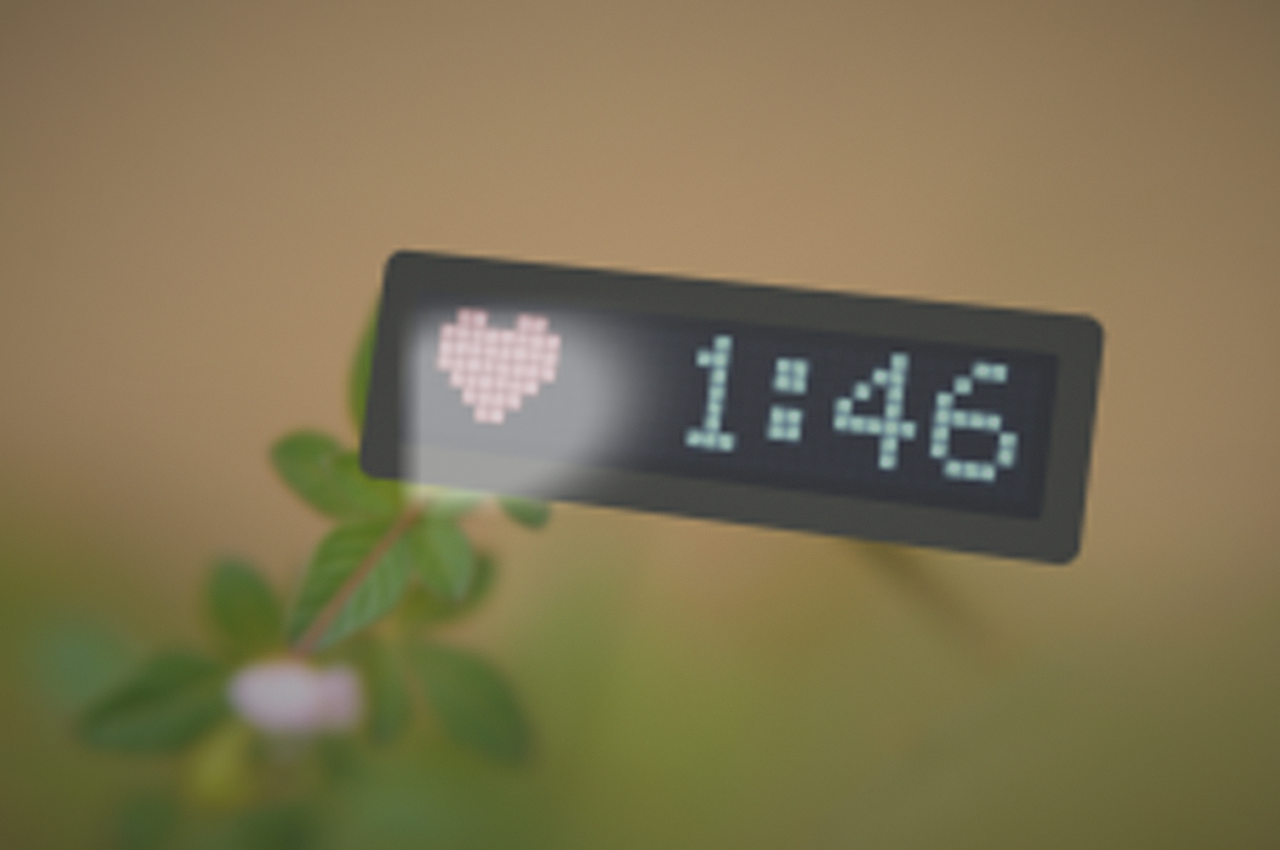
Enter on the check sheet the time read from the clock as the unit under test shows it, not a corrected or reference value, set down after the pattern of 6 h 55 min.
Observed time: 1 h 46 min
